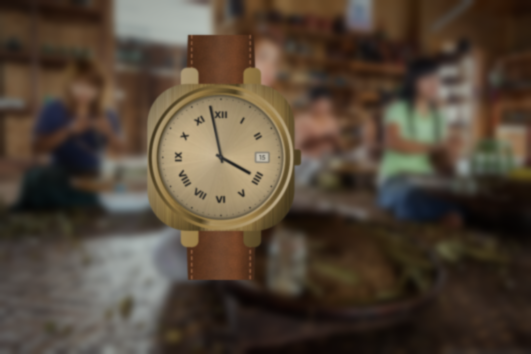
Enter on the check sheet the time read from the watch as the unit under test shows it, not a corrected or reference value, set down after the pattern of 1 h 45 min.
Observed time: 3 h 58 min
